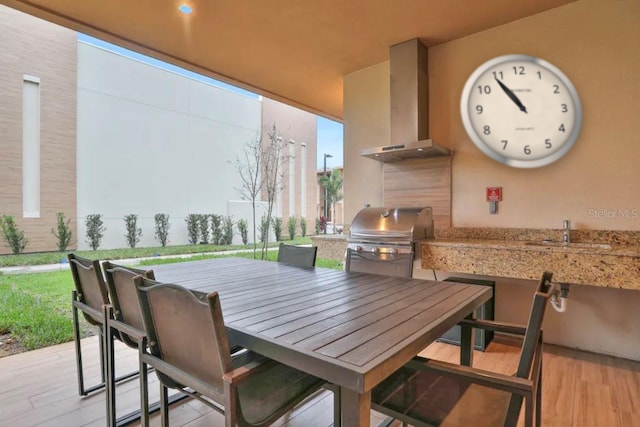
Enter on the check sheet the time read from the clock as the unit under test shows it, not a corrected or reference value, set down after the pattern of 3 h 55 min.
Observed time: 10 h 54 min
